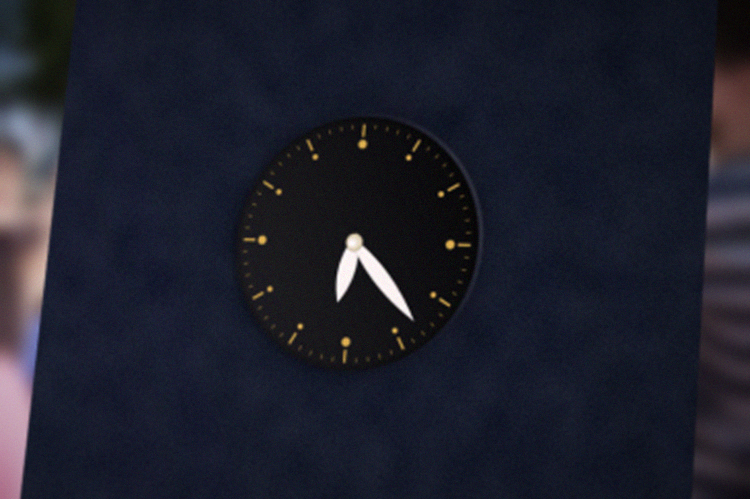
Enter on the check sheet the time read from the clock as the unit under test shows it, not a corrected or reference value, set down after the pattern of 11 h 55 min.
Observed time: 6 h 23 min
